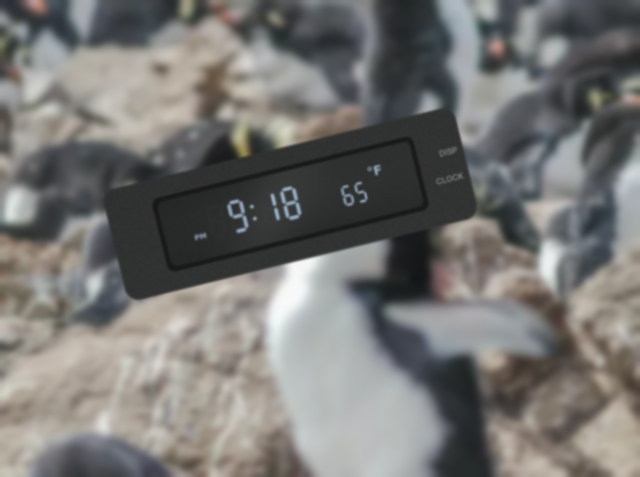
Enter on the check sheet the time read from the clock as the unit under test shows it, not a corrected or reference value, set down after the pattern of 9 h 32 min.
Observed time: 9 h 18 min
